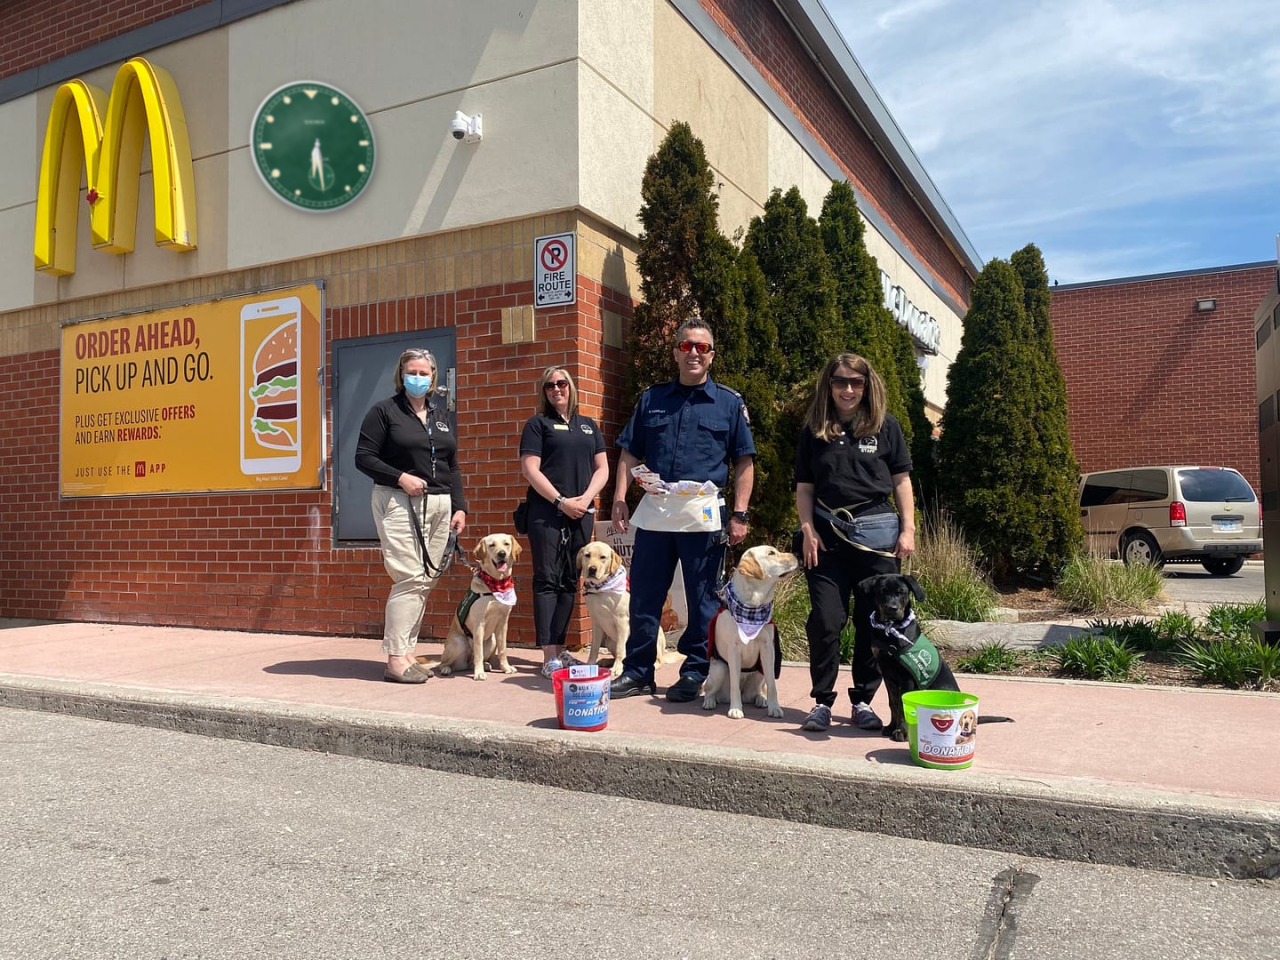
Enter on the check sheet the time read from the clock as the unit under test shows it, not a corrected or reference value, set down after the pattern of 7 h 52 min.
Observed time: 6 h 30 min
